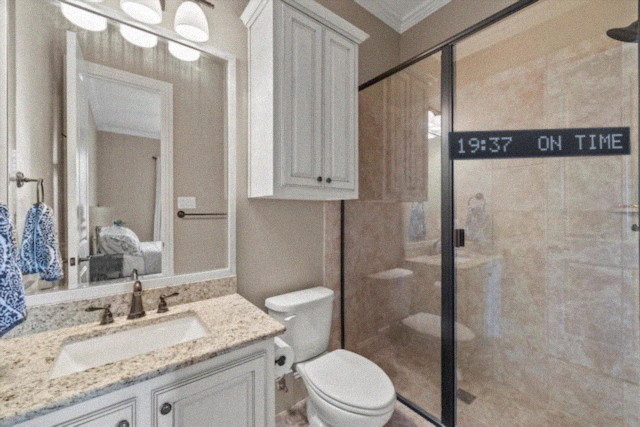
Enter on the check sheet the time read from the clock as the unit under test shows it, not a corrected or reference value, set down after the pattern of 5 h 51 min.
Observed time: 19 h 37 min
